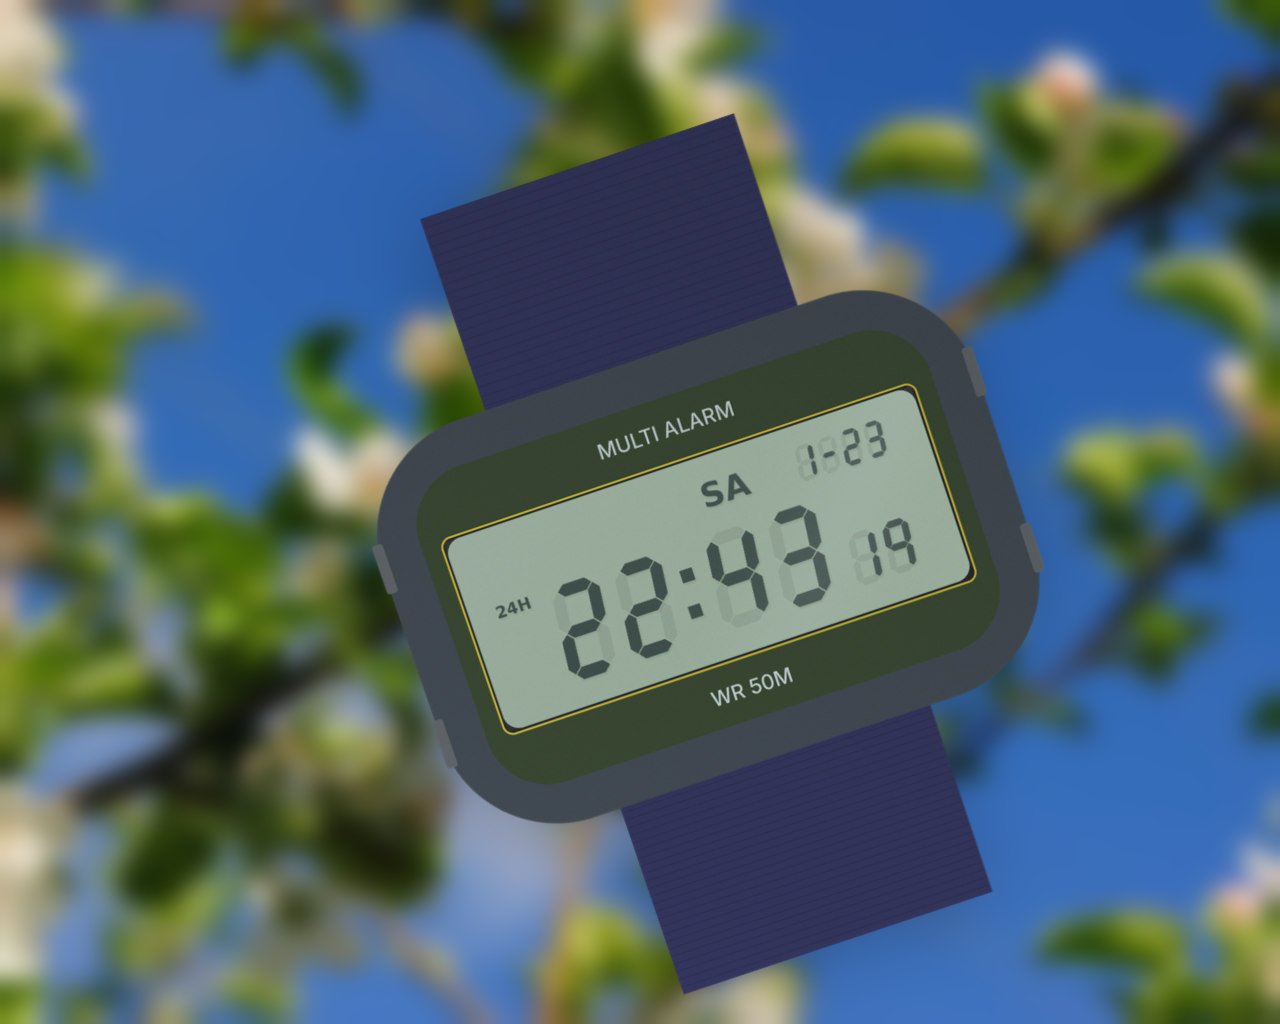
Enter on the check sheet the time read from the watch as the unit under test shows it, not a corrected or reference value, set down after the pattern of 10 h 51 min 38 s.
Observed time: 22 h 43 min 19 s
